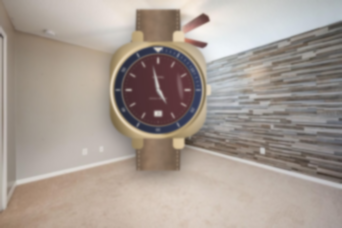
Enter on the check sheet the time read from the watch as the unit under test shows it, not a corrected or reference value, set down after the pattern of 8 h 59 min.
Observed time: 4 h 58 min
